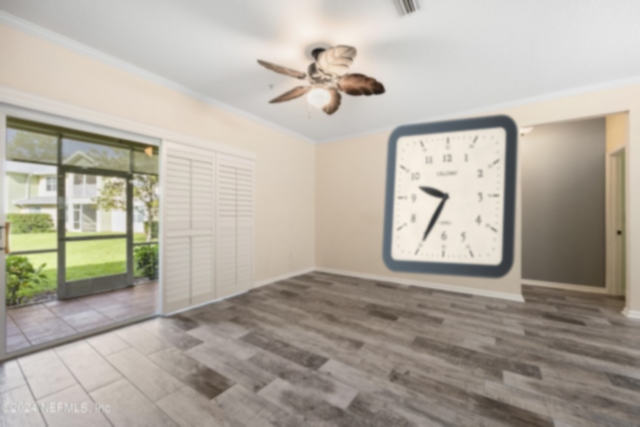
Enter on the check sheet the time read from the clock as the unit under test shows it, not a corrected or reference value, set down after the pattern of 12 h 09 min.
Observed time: 9 h 35 min
